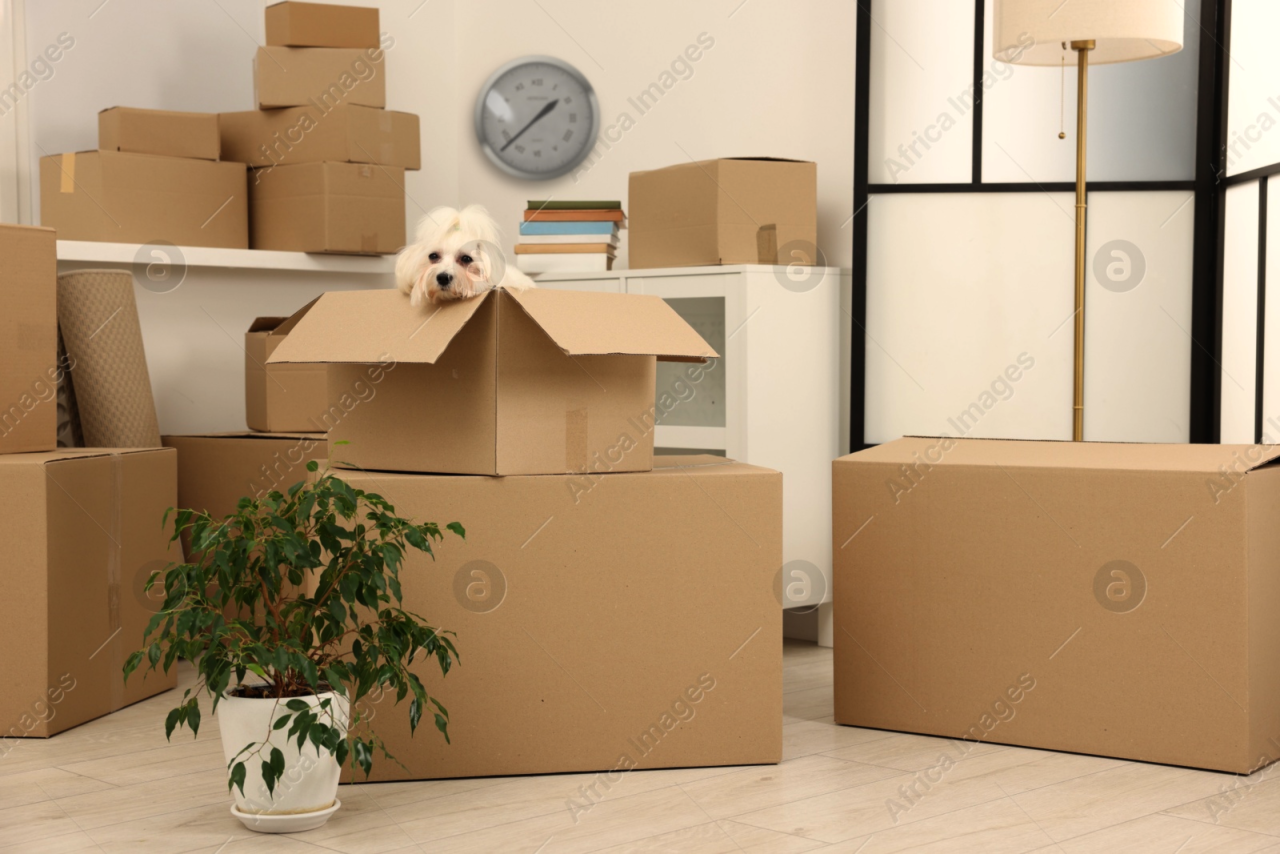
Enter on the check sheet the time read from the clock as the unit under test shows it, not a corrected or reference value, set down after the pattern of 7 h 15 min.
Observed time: 1 h 38 min
